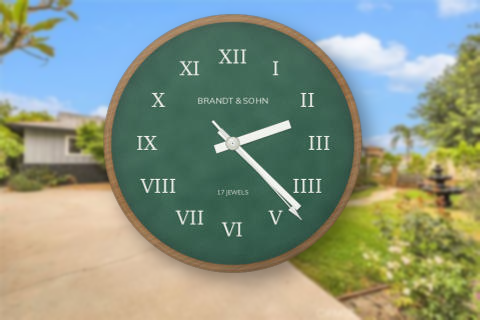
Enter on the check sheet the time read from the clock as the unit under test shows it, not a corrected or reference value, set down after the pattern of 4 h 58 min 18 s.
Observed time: 2 h 22 min 23 s
